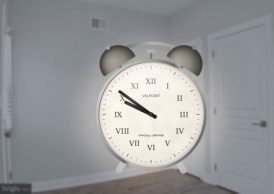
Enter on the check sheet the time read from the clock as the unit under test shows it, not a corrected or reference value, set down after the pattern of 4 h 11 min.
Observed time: 9 h 51 min
